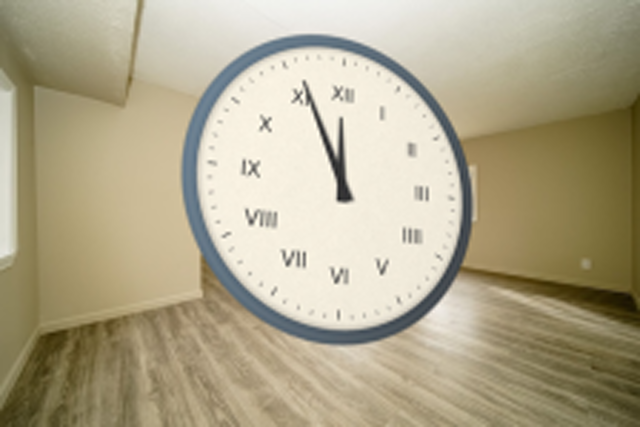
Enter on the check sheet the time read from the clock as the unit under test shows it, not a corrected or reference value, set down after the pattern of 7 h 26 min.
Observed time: 11 h 56 min
